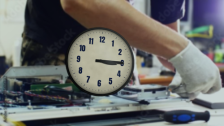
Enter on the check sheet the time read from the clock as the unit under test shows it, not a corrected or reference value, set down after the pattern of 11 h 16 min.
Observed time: 3 h 15 min
